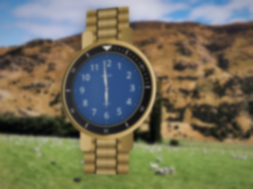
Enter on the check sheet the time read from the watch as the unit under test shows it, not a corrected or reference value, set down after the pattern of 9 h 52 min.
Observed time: 5 h 59 min
